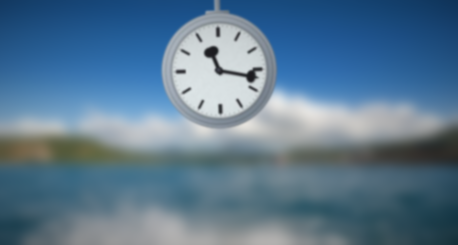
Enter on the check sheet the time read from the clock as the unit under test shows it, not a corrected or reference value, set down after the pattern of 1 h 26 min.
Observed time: 11 h 17 min
